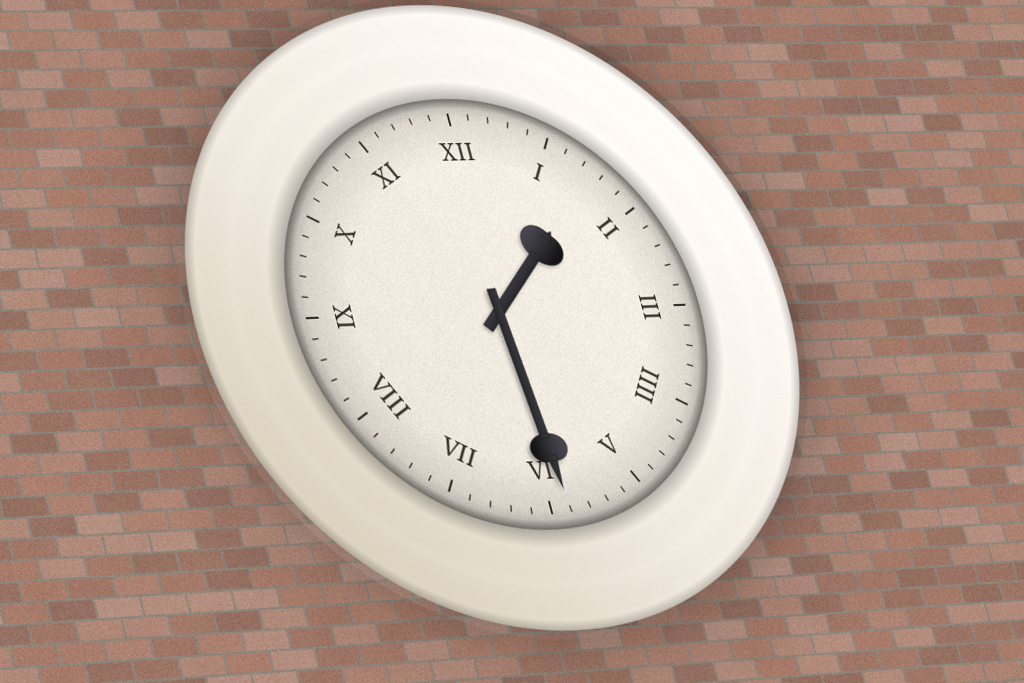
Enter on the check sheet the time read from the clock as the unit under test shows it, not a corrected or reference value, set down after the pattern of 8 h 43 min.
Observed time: 1 h 29 min
